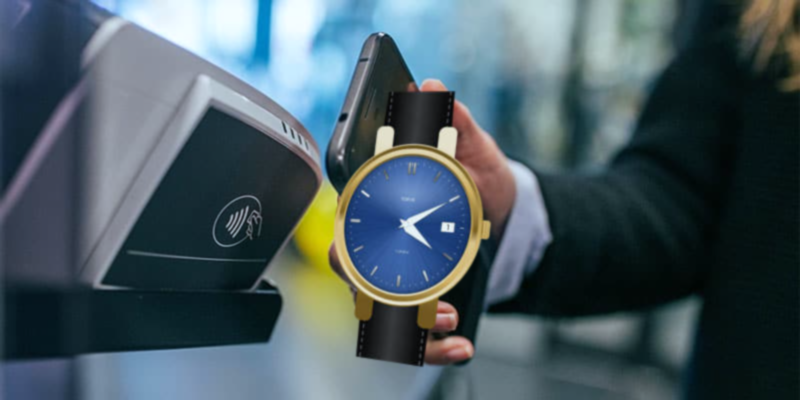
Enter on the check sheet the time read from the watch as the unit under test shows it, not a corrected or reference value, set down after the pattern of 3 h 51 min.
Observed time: 4 h 10 min
